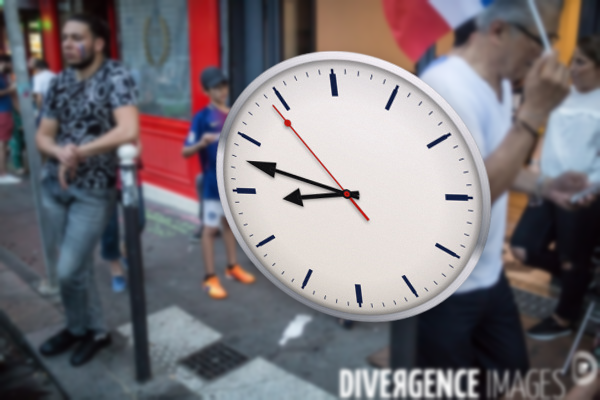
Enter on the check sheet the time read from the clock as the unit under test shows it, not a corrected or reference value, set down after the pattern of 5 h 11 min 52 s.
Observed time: 8 h 47 min 54 s
